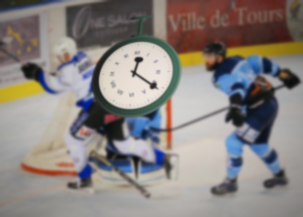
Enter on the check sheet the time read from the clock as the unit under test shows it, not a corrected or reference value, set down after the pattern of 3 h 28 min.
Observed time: 12 h 21 min
